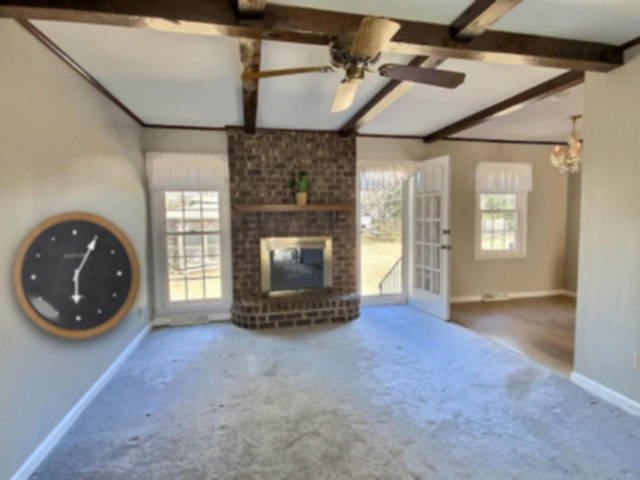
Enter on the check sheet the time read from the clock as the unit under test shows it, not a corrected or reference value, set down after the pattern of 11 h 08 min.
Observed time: 6 h 05 min
